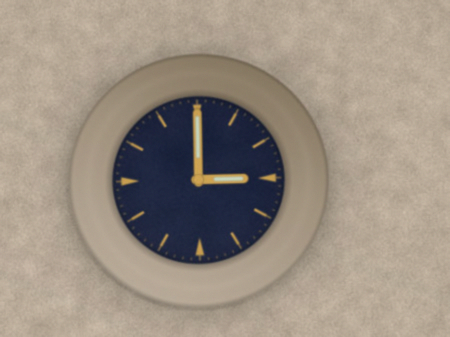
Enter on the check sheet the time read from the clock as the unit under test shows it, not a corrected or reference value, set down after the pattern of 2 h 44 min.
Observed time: 3 h 00 min
